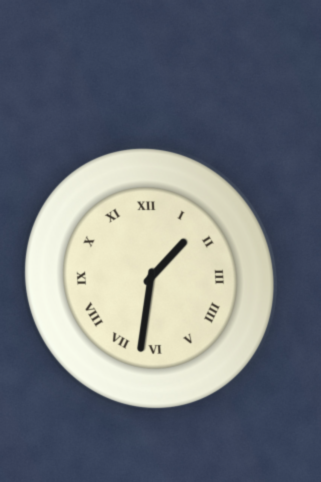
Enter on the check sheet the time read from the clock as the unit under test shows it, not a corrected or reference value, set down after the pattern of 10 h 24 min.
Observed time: 1 h 32 min
